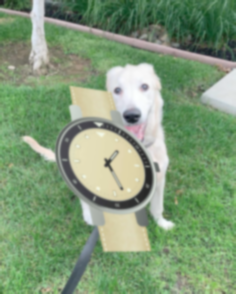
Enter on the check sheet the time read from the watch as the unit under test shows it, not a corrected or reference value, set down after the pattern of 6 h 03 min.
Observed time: 1 h 27 min
